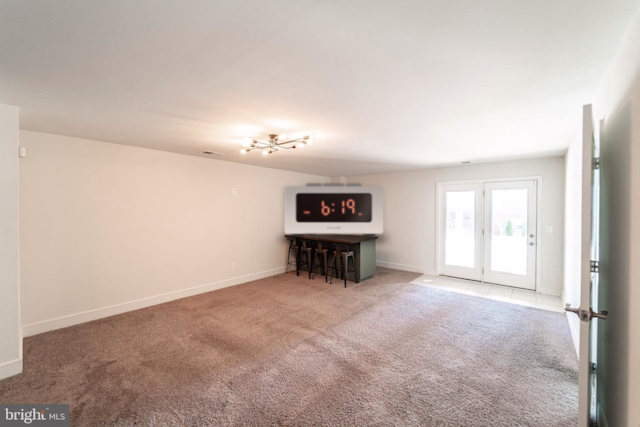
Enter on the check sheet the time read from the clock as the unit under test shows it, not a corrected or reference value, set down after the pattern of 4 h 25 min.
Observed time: 6 h 19 min
